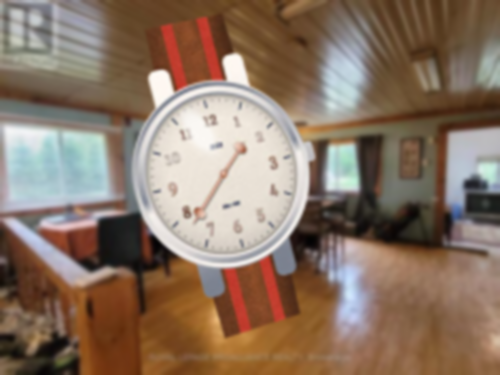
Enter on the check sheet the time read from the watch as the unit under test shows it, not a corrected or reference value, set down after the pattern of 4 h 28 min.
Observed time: 1 h 38 min
